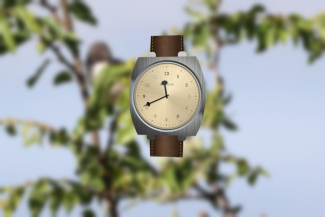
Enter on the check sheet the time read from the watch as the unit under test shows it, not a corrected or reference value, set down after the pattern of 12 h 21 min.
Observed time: 11 h 41 min
